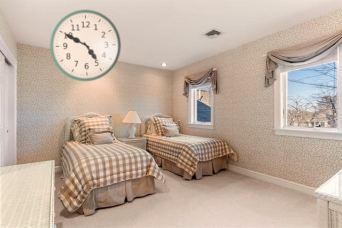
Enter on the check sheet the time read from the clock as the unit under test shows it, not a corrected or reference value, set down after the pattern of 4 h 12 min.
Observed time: 4 h 50 min
